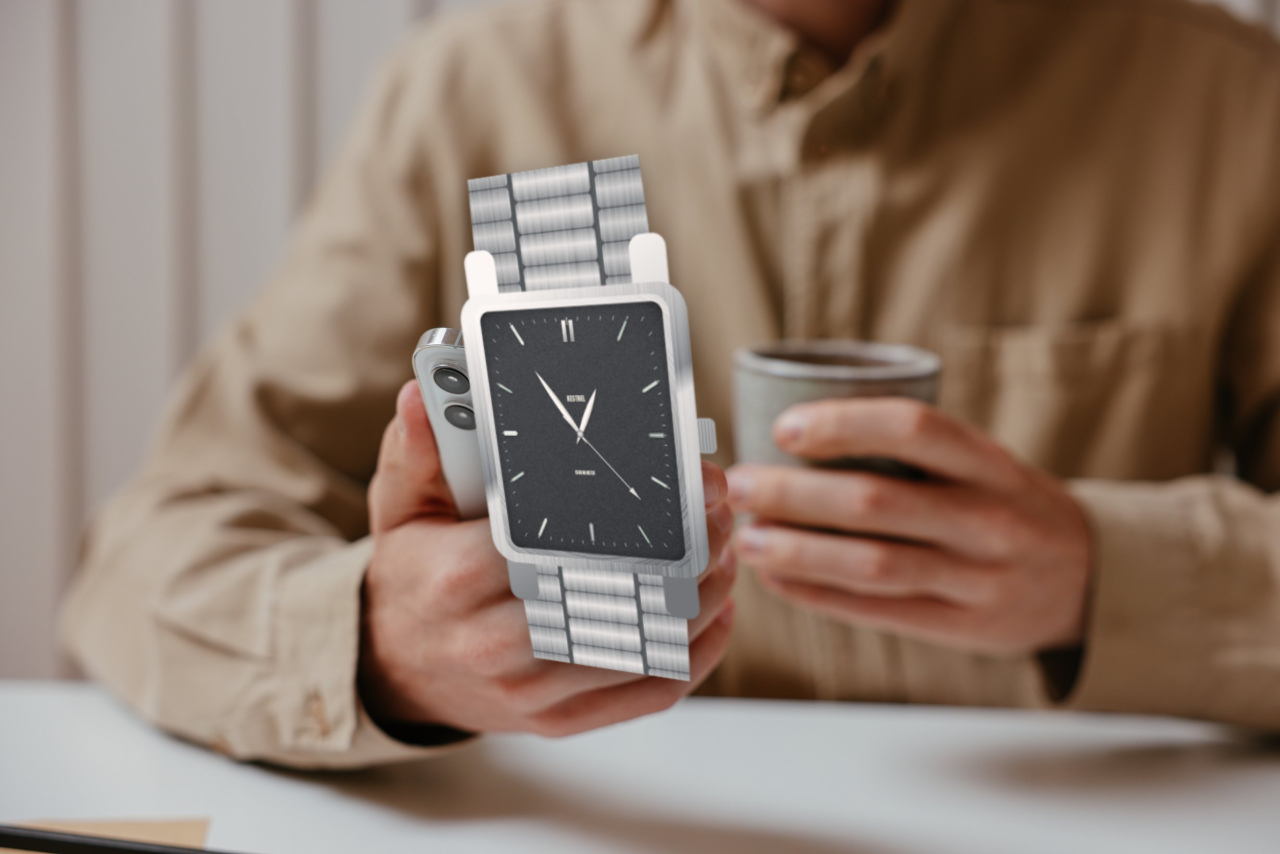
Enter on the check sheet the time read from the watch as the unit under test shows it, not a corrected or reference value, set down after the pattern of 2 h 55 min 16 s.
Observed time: 12 h 54 min 23 s
